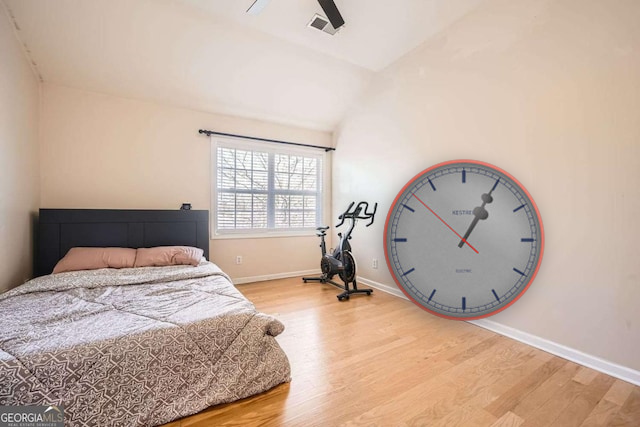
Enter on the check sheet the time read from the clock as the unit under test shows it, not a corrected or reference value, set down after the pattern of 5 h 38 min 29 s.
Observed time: 1 h 04 min 52 s
